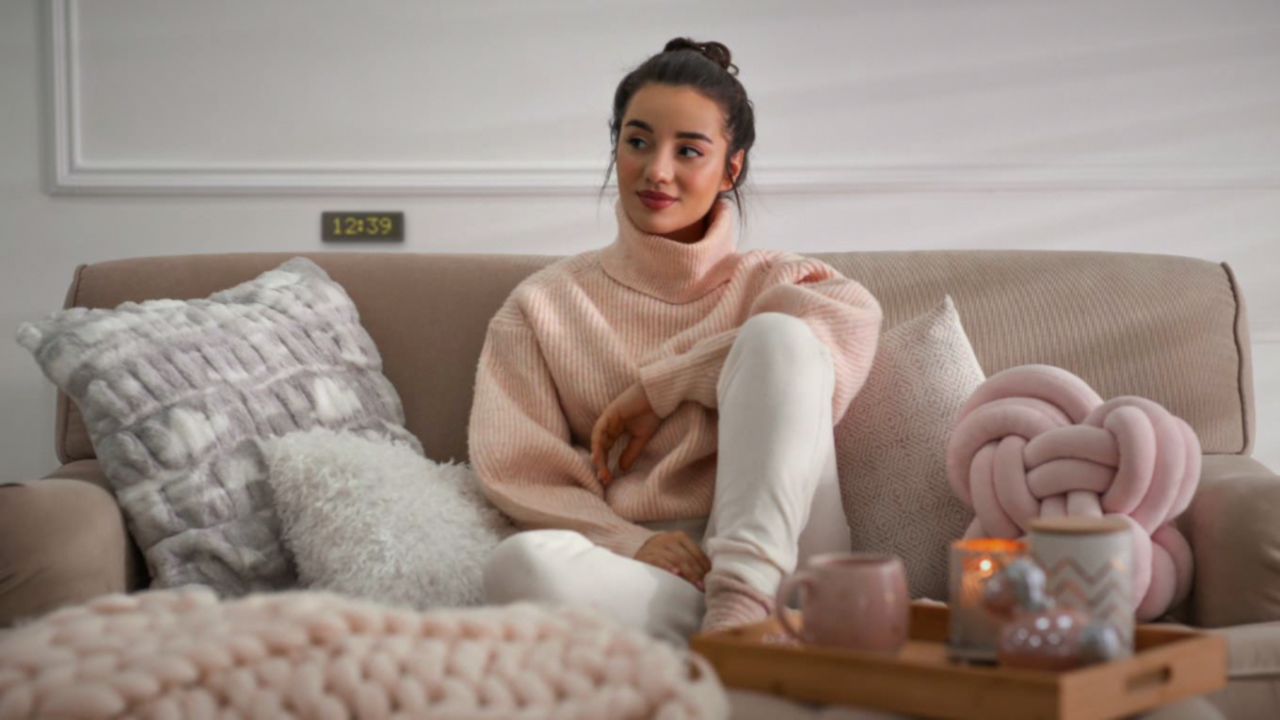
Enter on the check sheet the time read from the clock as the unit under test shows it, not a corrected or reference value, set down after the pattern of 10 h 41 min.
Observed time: 12 h 39 min
